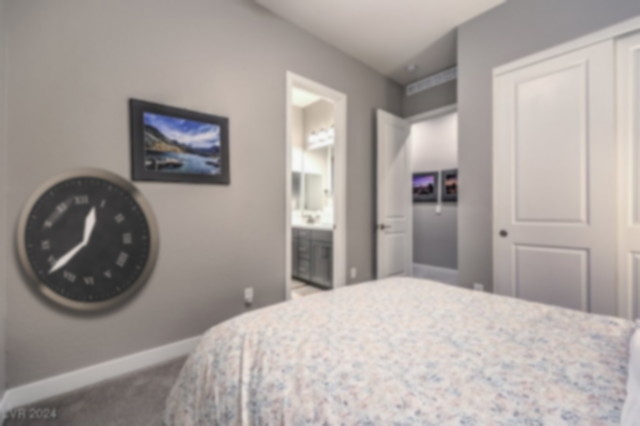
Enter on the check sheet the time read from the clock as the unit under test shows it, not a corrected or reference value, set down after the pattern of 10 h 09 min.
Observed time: 12 h 39 min
